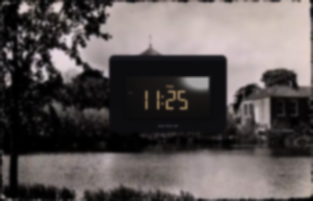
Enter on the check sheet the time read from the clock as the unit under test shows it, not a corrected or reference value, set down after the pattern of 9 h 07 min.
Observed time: 11 h 25 min
